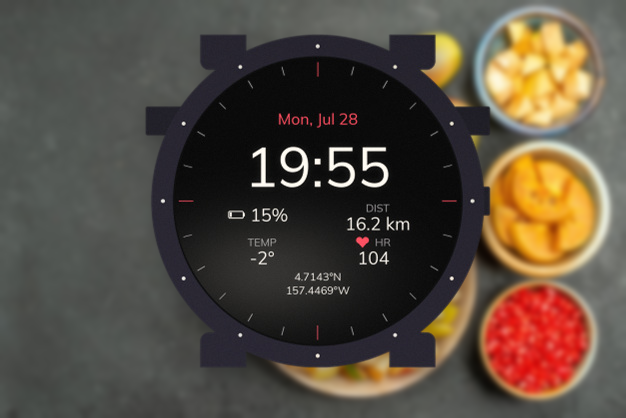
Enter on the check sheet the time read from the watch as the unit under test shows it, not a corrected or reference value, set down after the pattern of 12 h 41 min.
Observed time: 19 h 55 min
